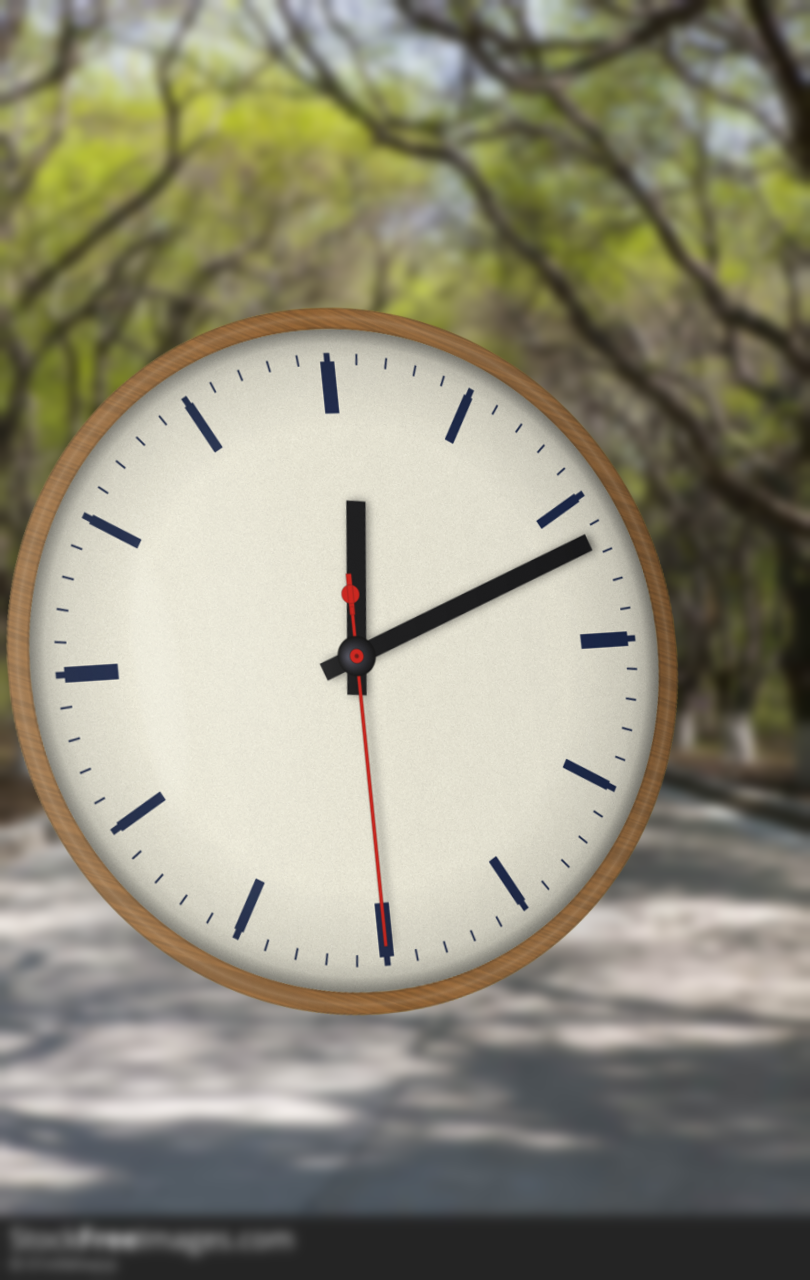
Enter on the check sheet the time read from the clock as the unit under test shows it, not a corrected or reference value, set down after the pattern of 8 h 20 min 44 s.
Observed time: 12 h 11 min 30 s
